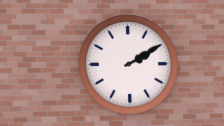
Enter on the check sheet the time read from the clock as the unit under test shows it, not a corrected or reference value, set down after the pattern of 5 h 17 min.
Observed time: 2 h 10 min
